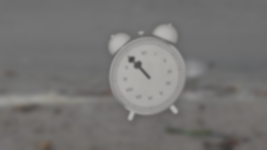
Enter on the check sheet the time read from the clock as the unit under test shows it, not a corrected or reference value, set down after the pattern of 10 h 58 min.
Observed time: 10 h 54 min
